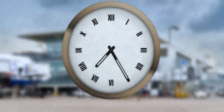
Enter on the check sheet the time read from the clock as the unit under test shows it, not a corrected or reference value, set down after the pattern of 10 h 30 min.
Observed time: 7 h 25 min
